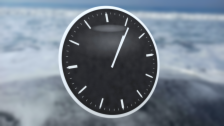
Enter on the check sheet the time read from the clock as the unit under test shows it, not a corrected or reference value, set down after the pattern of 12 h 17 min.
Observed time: 1 h 06 min
